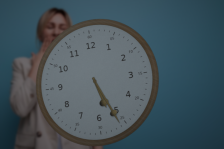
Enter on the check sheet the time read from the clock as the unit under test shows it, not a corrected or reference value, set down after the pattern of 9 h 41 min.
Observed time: 5 h 26 min
